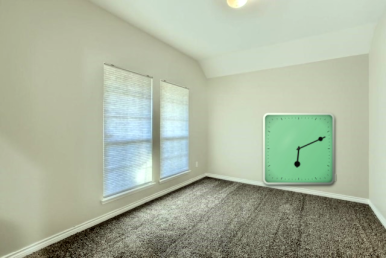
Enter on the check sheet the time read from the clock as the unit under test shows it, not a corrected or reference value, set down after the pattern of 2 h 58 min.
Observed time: 6 h 11 min
